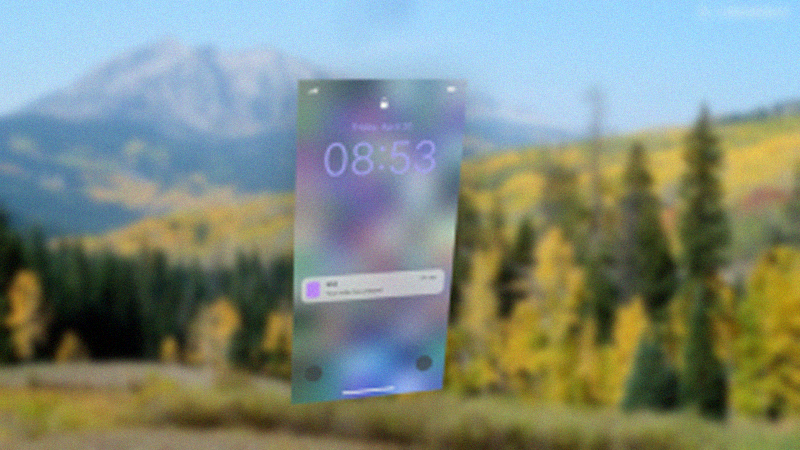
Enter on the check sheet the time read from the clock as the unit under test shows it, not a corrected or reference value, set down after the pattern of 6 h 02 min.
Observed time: 8 h 53 min
